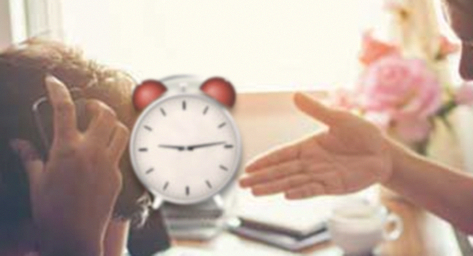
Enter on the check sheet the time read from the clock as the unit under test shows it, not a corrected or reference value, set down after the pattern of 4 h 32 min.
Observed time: 9 h 14 min
